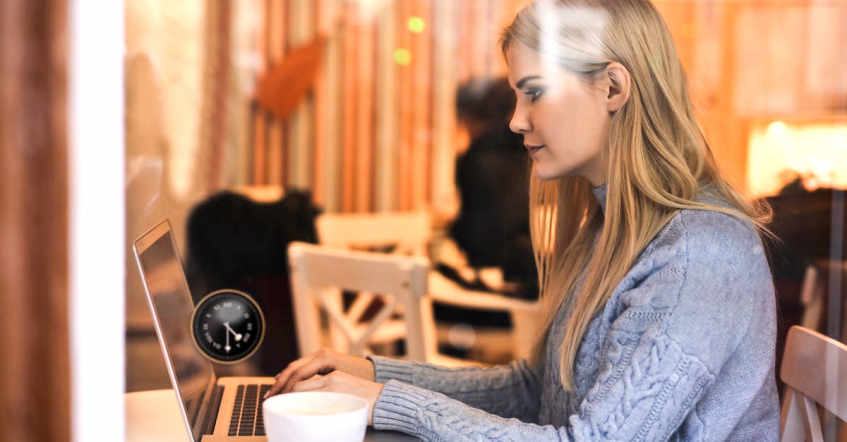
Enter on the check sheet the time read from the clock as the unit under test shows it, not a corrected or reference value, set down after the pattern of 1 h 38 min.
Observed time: 4 h 30 min
